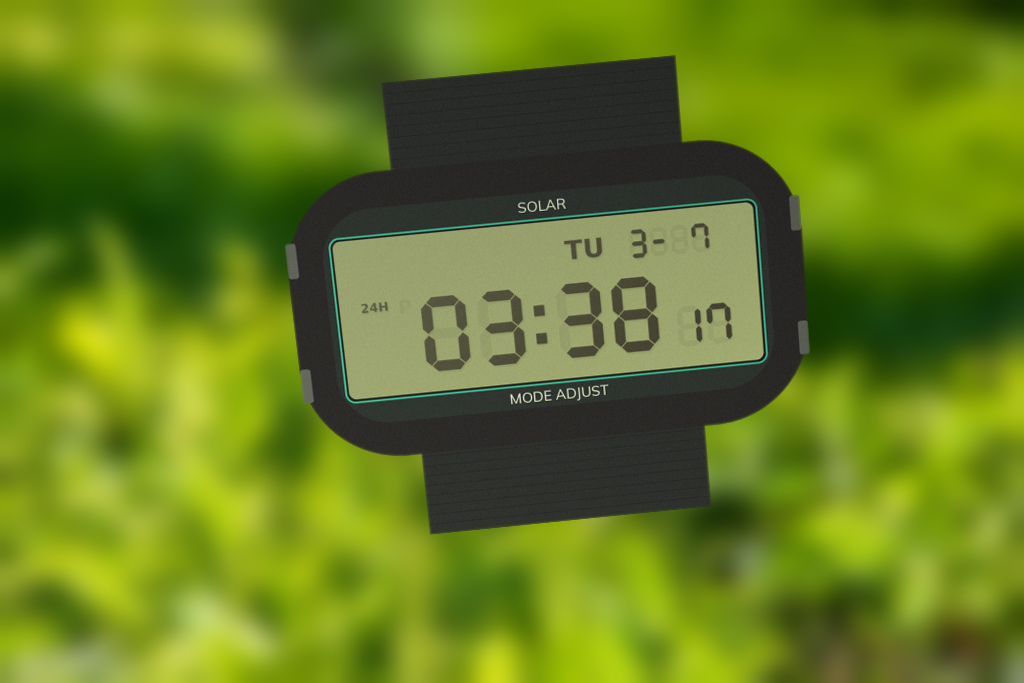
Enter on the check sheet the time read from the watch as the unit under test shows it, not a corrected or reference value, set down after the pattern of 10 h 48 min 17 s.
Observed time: 3 h 38 min 17 s
